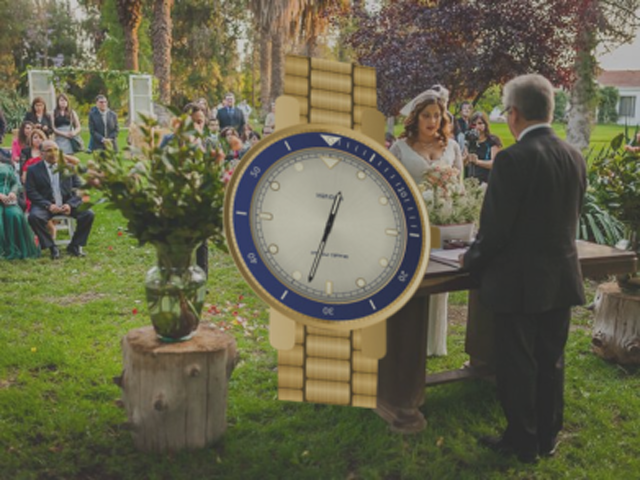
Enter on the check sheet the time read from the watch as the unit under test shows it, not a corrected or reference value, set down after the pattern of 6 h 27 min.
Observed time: 12 h 33 min
